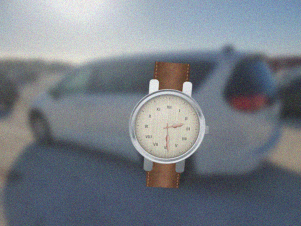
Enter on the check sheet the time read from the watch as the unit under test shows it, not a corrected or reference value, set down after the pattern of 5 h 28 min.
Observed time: 2 h 29 min
